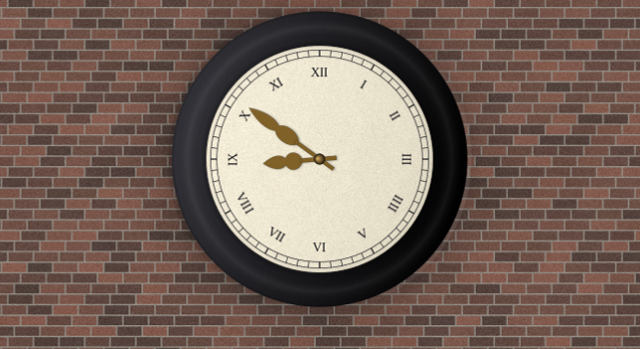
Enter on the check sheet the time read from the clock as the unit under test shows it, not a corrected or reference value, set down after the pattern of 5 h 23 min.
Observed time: 8 h 51 min
